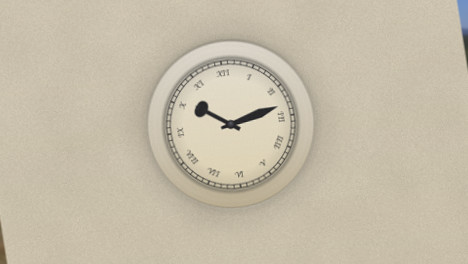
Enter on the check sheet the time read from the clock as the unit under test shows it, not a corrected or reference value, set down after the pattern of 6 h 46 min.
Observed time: 10 h 13 min
